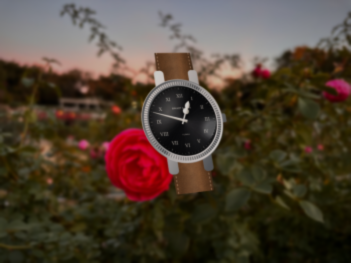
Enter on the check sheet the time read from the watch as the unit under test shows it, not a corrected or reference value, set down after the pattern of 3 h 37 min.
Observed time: 12 h 48 min
